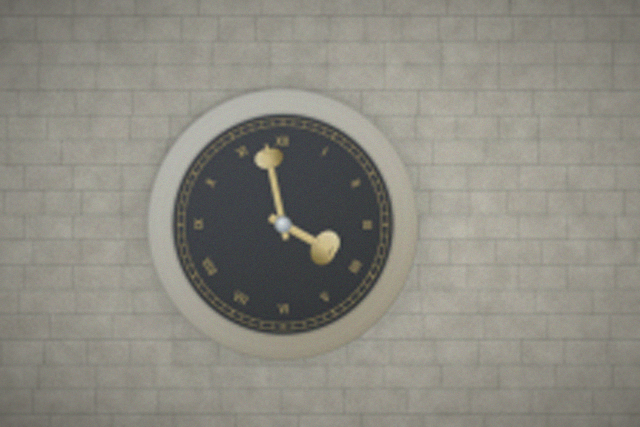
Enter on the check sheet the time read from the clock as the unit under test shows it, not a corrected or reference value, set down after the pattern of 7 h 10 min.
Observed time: 3 h 58 min
